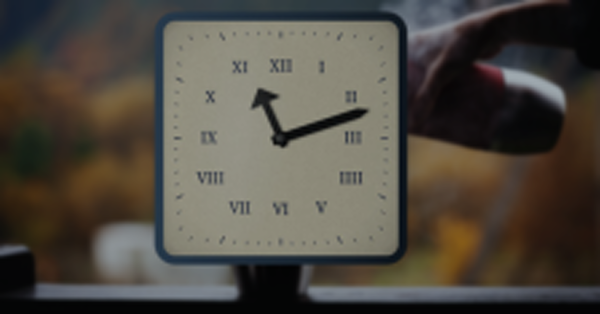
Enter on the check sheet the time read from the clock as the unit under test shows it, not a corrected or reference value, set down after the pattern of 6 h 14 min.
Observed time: 11 h 12 min
